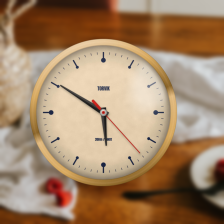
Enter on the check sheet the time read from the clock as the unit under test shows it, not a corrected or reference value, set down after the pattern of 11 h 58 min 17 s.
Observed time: 5 h 50 min 23 s
